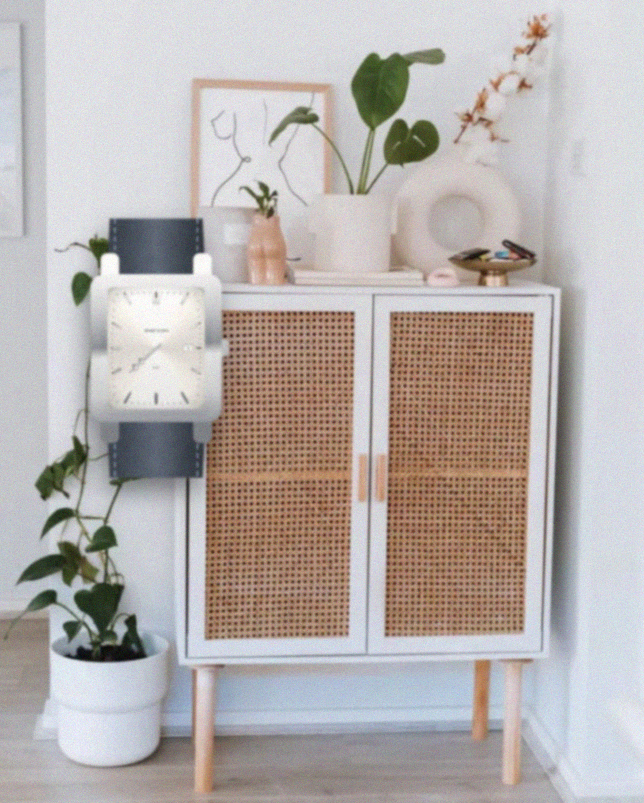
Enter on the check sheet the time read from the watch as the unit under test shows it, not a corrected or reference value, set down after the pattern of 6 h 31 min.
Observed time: 7 h 38 min
